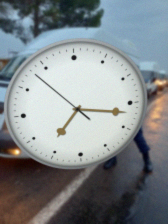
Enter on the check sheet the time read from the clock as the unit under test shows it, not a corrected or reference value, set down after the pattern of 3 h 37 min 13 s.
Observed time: 7 h 16 min 53 s
